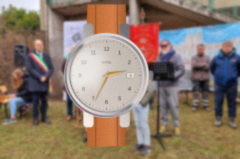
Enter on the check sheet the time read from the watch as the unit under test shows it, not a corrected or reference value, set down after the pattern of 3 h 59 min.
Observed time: 2 h 34 min
